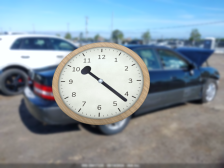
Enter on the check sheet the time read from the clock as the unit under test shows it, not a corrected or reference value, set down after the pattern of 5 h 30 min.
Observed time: 10 h 22 min
